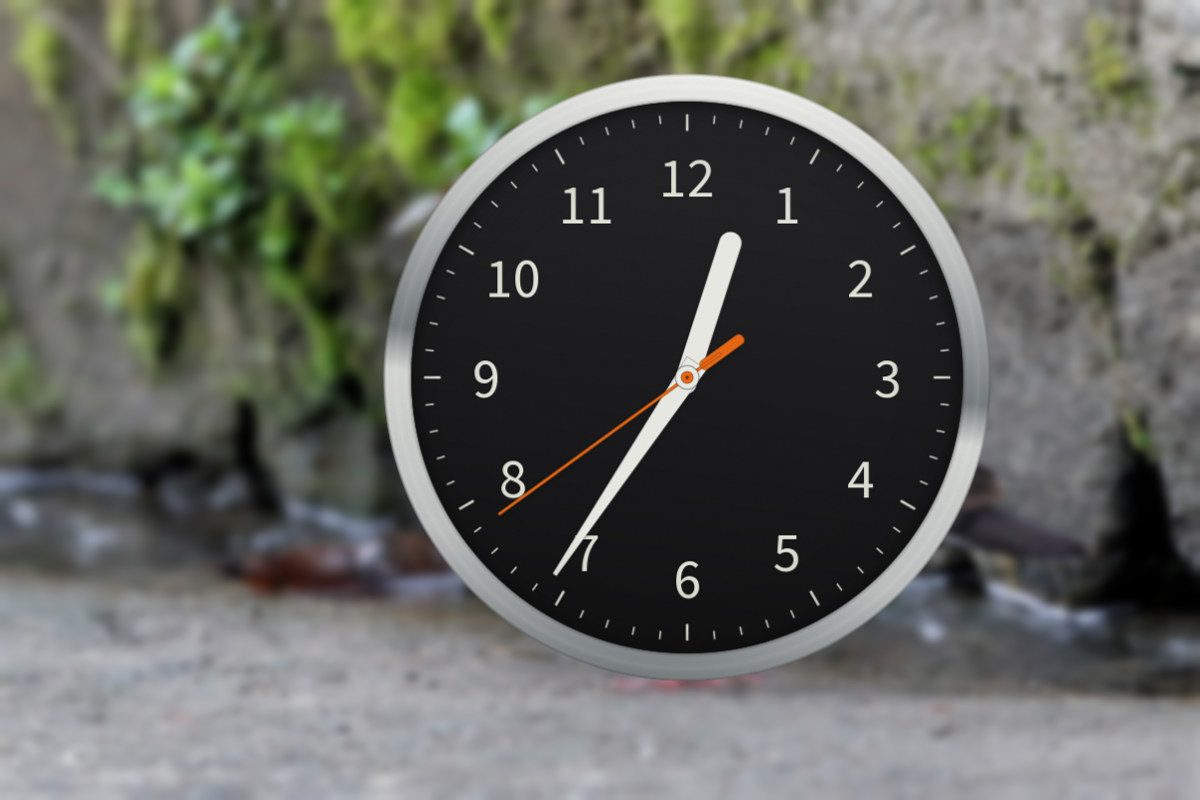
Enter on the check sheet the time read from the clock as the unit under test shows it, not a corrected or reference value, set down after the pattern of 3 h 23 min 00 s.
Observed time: 12 h 35 min 39 s
